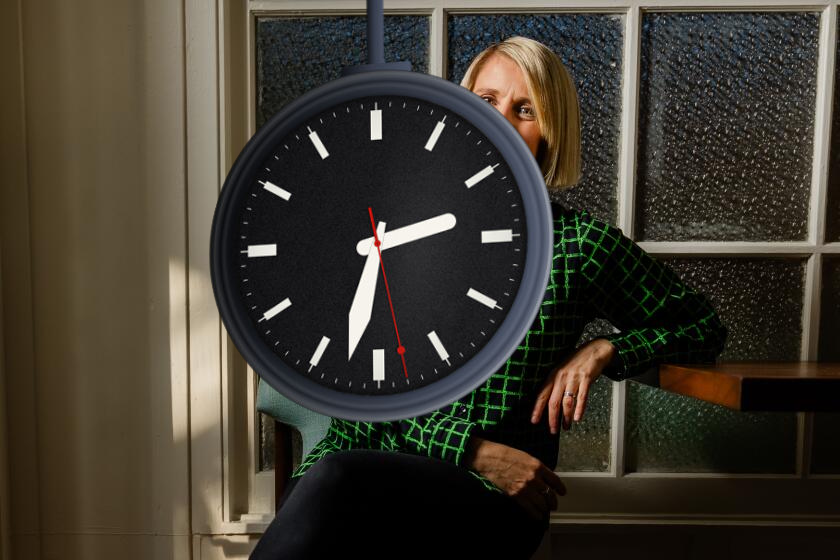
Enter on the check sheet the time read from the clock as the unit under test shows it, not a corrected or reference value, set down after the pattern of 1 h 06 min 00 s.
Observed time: 2 h 32 min 28 s
